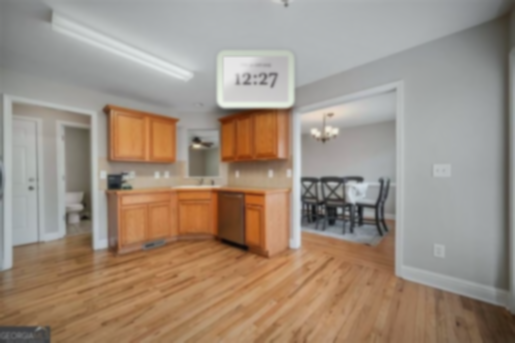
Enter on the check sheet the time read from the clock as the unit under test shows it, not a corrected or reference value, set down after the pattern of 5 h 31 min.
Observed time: 12 h 27 min
